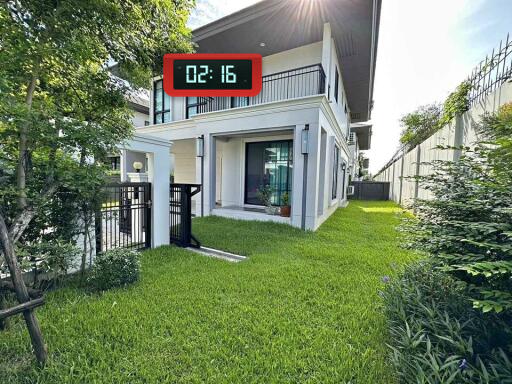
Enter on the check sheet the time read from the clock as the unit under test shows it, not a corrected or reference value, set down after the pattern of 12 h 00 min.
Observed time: 2 h 16 min
